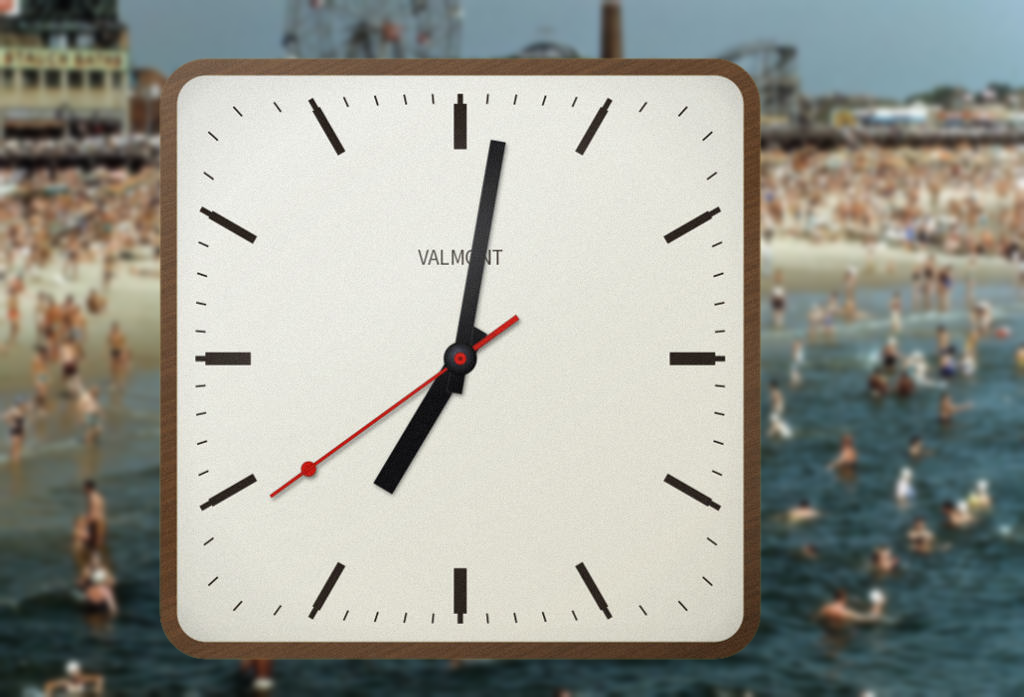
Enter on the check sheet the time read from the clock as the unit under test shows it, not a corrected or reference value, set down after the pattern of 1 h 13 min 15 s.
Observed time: 7 h 01 min 39 s
